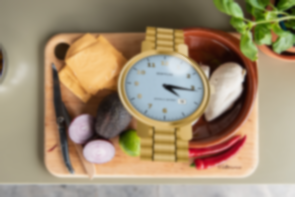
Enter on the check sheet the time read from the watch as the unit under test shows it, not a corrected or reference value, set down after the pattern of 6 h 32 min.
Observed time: 4 h 16 min
